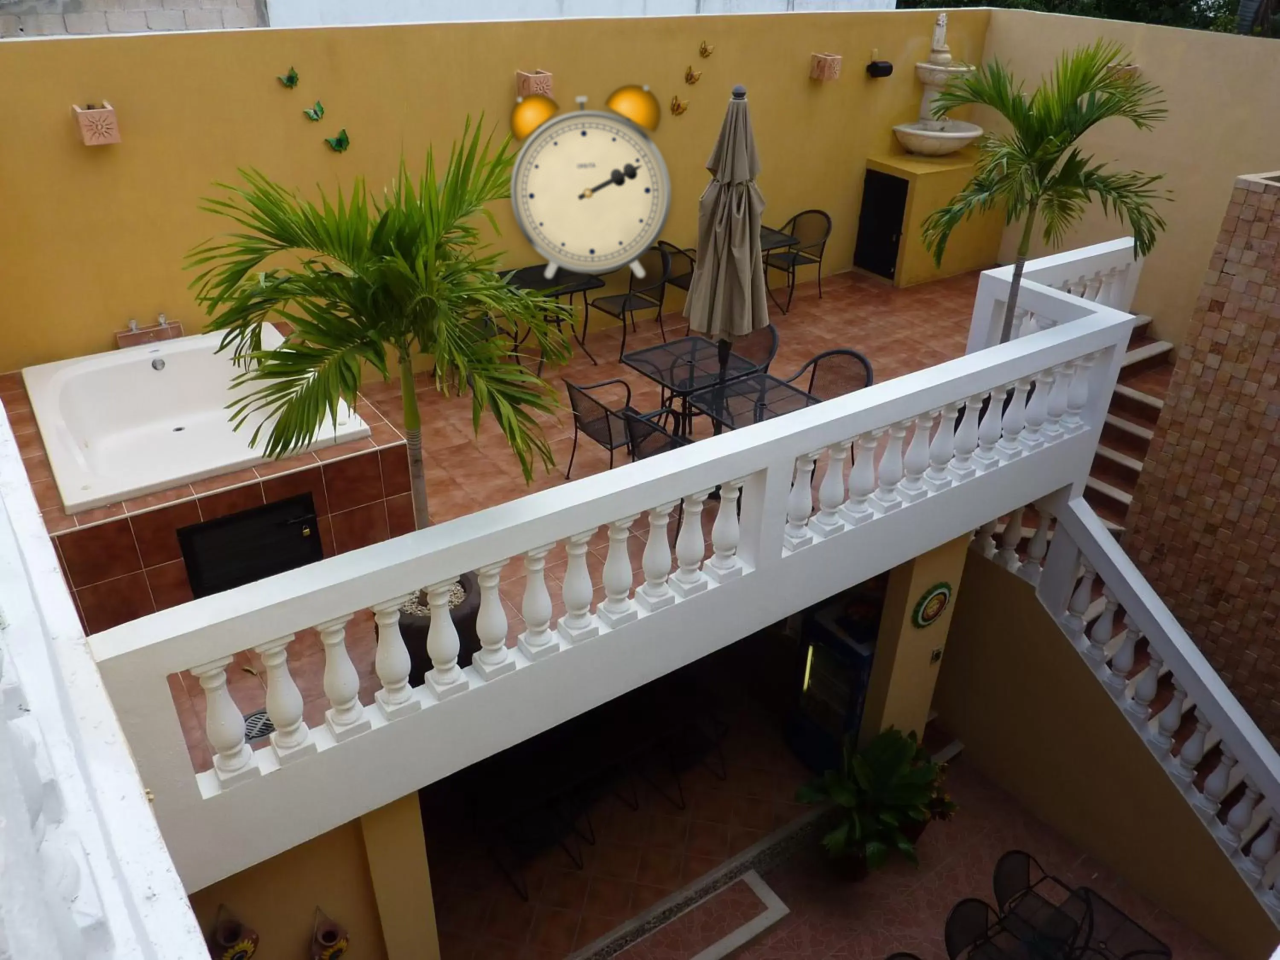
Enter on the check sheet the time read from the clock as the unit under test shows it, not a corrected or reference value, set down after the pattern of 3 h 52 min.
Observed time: 2 h 11 min
